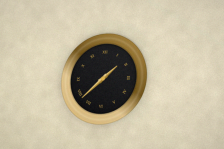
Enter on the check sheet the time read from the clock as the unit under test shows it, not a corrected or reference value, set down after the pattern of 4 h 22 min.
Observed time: 1 h 38 min
